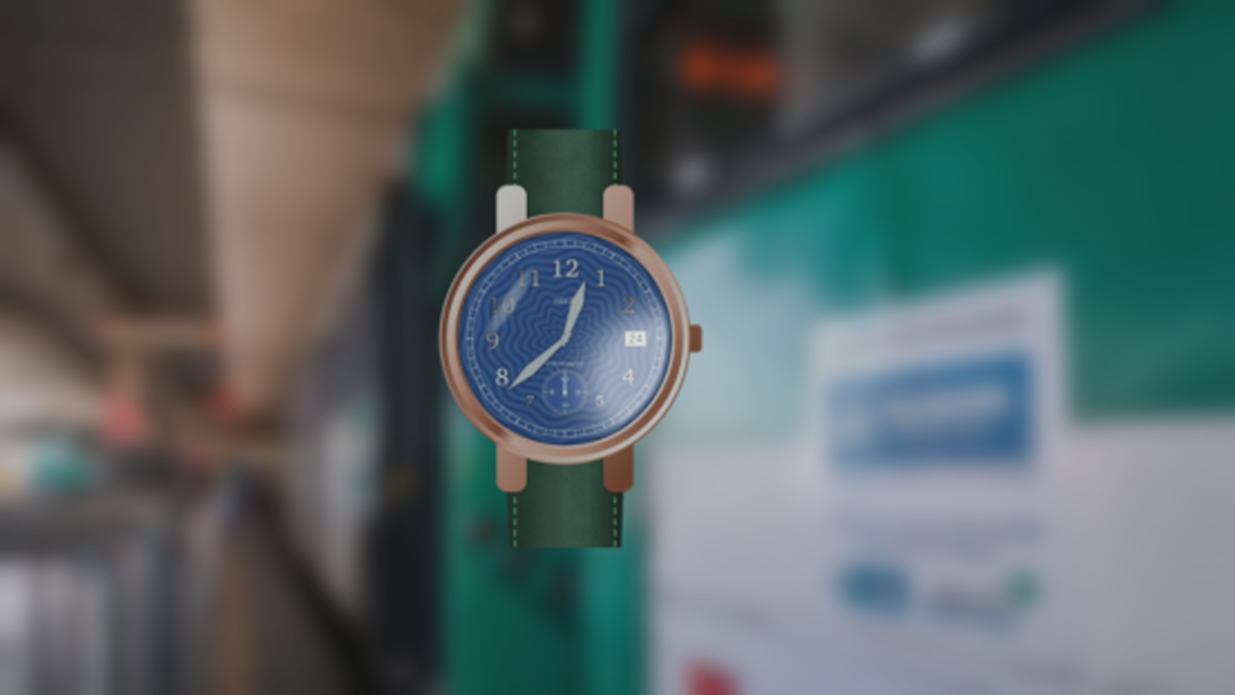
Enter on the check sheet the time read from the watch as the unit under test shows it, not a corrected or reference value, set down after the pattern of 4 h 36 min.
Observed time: 12 h 38 min
